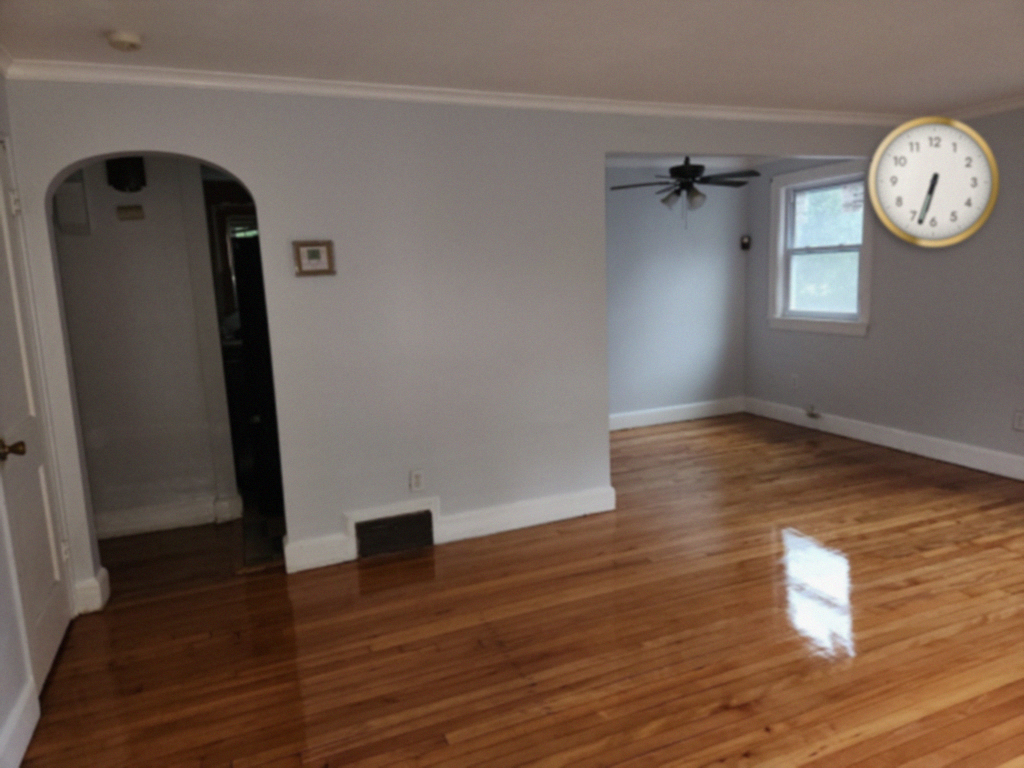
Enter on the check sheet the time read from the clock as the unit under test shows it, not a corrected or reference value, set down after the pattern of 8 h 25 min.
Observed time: 6 h 33 min
